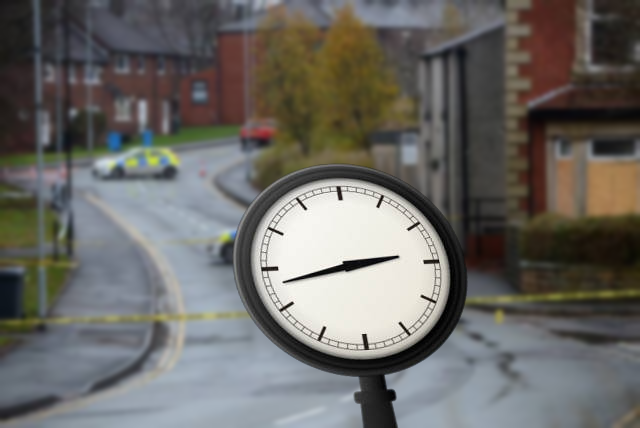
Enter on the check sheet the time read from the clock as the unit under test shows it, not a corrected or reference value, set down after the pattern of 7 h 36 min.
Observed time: 2 h 43 min
